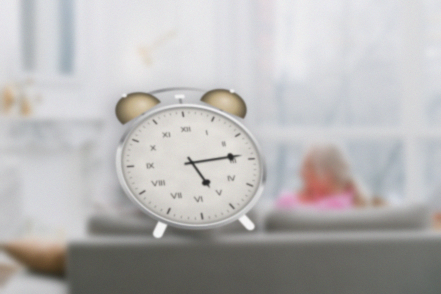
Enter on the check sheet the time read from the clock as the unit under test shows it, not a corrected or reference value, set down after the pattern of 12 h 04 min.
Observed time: 5 h 14 min
